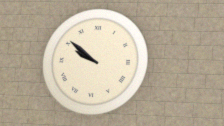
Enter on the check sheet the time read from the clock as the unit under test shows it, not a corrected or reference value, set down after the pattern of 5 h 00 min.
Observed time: 9 h 51 min
